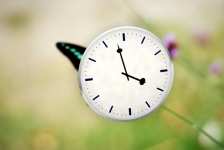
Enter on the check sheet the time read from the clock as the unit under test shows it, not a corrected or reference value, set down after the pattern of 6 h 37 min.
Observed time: 3 h 58 min
